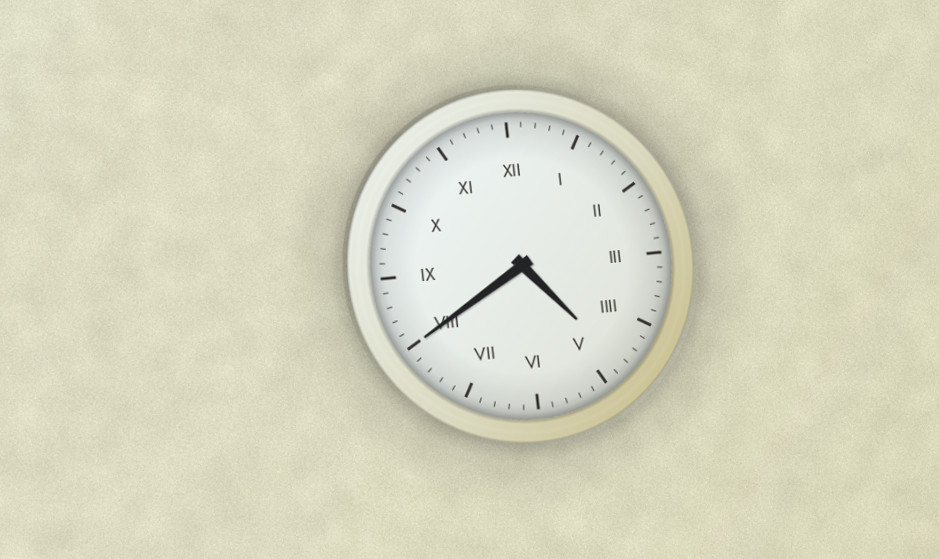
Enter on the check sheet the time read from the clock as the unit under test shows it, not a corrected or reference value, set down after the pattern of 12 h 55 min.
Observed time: 4 h 40 min
